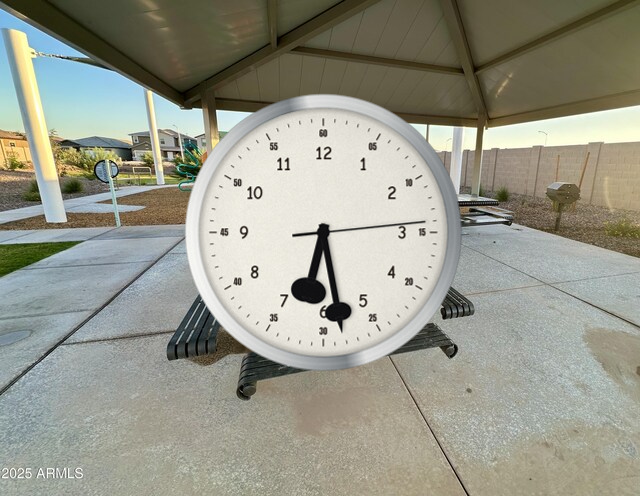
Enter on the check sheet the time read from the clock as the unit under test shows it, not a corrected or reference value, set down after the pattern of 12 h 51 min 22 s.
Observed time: 6 h 28 min 14 s
